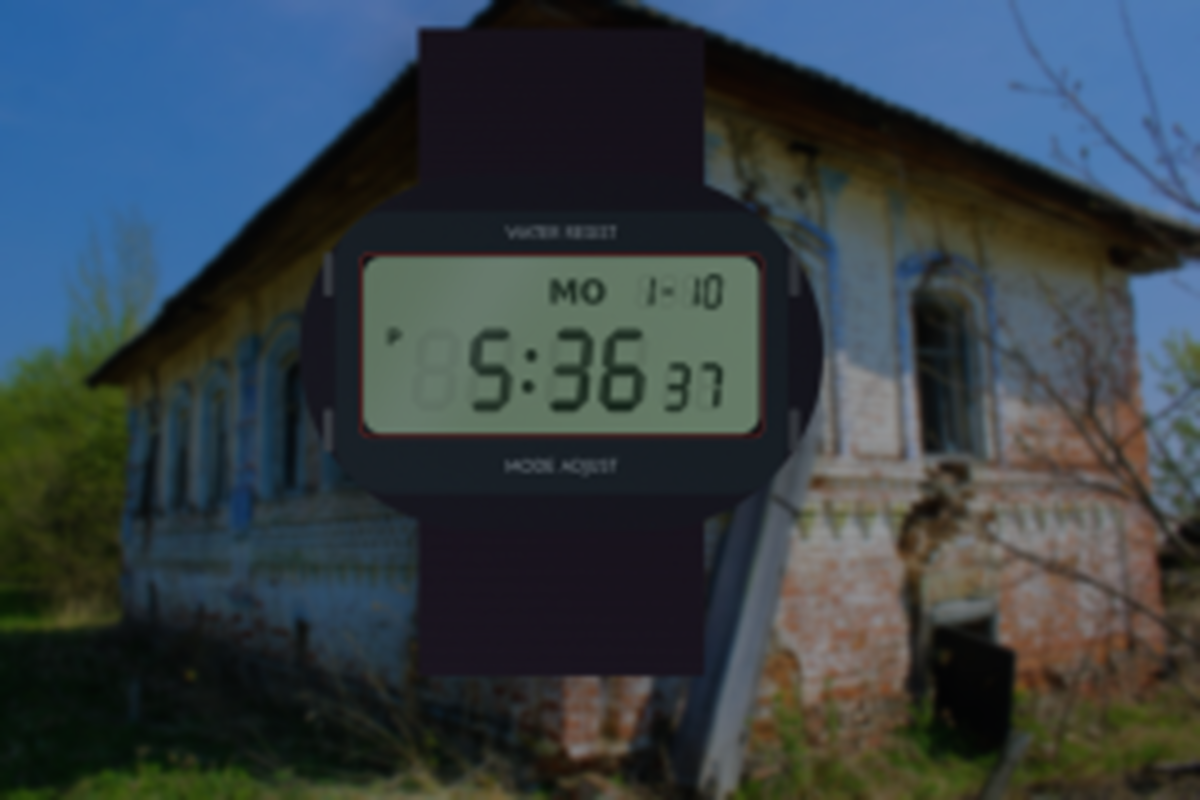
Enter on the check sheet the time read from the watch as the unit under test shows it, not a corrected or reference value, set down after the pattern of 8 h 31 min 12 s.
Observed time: 5 h 36 min 37 s
